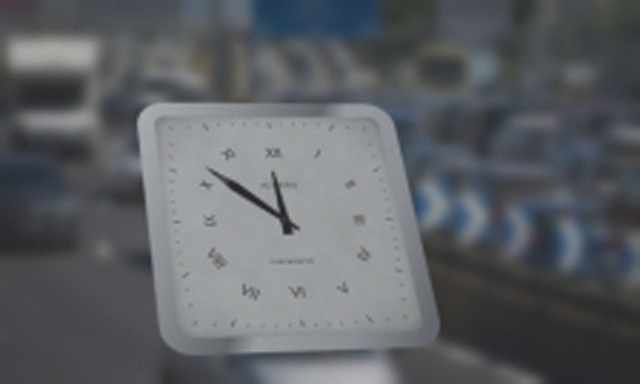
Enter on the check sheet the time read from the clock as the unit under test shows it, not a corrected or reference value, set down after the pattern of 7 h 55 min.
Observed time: 11 h 52 min
